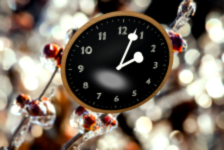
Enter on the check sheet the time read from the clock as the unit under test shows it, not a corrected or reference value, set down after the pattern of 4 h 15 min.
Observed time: 2 h 03 min
